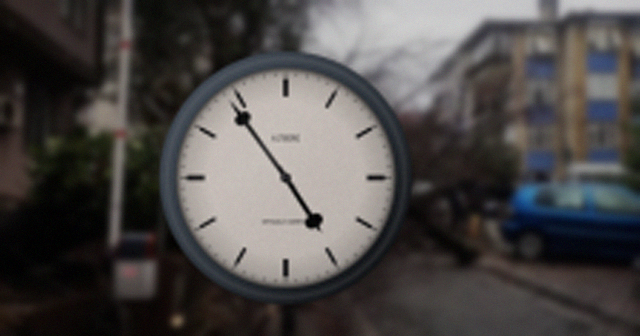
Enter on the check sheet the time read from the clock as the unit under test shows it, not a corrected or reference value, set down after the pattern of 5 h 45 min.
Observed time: 4 h 54 min
